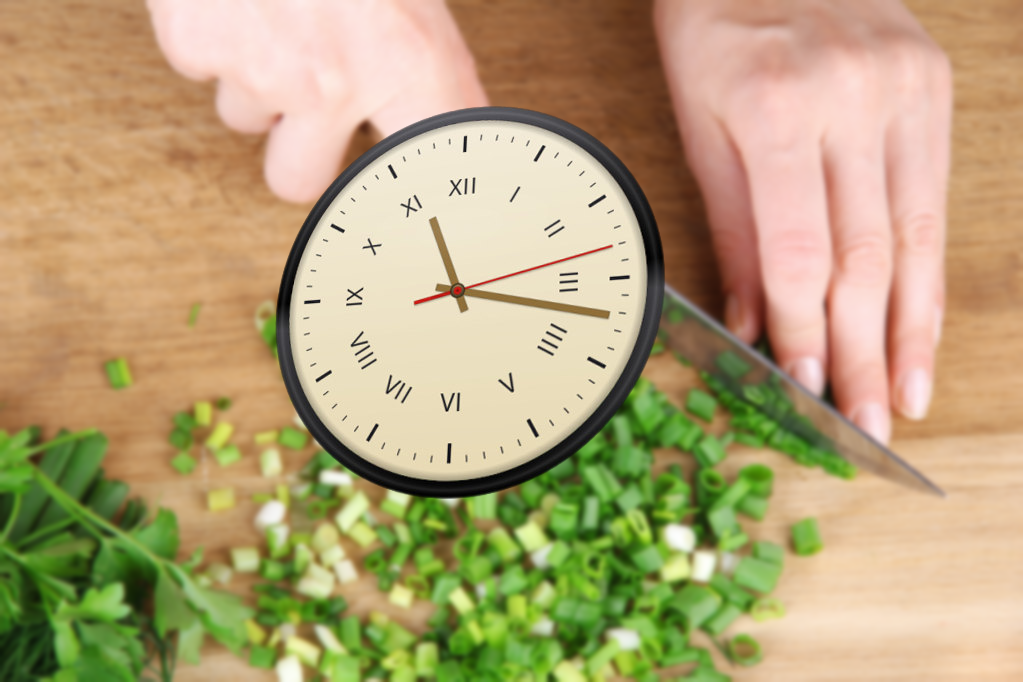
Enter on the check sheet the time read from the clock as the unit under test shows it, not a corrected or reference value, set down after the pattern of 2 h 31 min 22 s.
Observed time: 11 h 17 min 13 s
